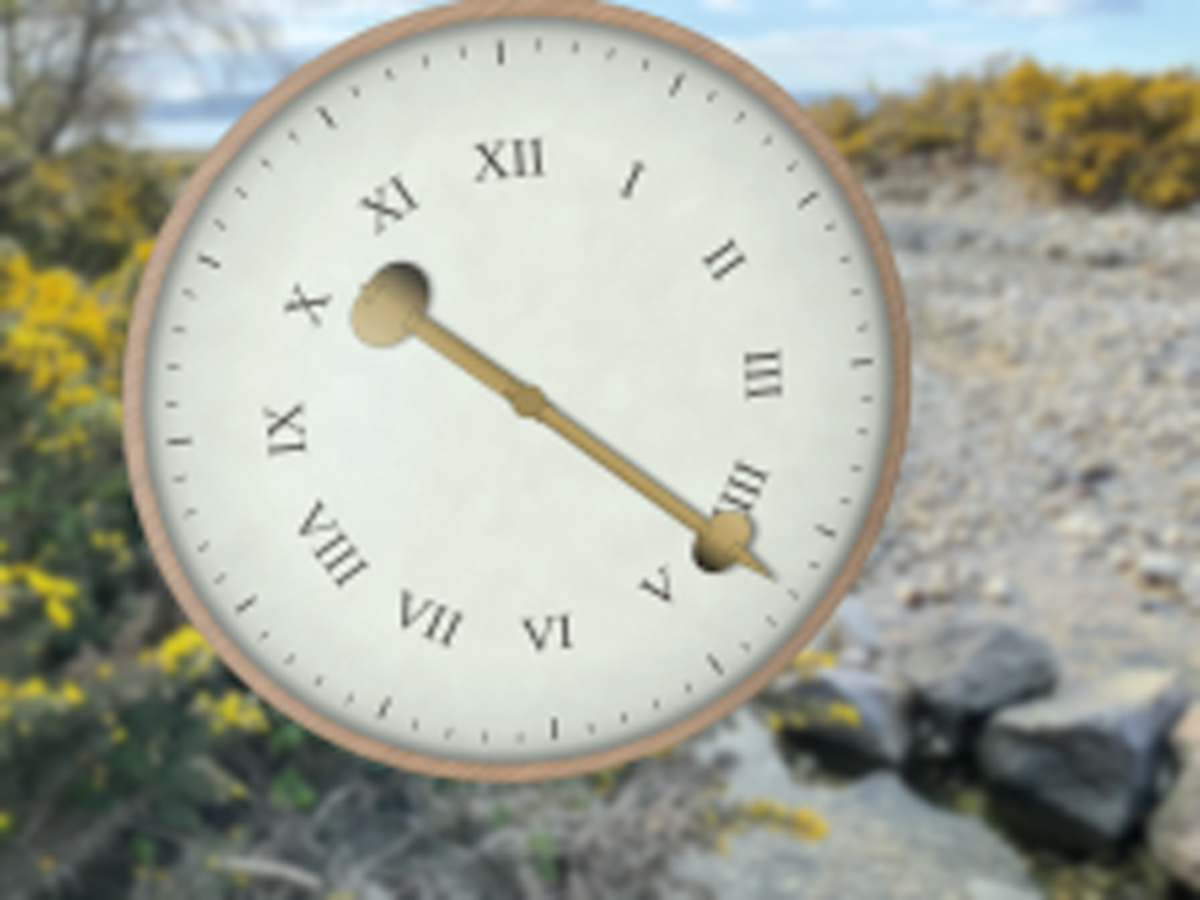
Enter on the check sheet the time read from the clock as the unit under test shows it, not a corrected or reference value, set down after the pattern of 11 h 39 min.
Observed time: 10 h 22 min
